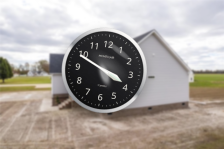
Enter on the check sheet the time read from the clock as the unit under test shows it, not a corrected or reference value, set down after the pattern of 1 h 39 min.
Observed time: 3 h 49 min
